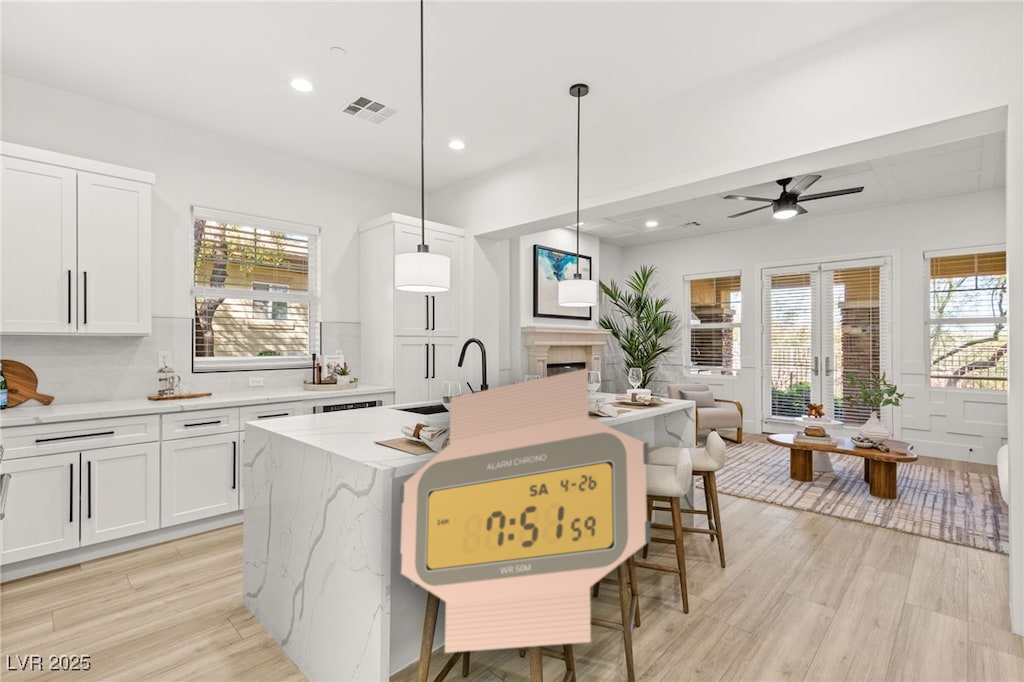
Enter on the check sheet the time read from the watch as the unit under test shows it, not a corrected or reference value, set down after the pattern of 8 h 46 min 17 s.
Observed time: 7 h 51 min 59 s
